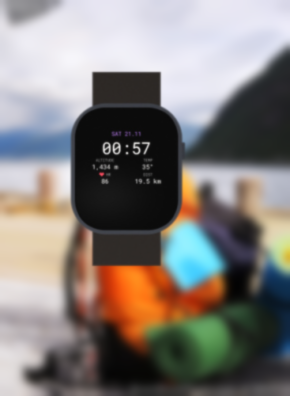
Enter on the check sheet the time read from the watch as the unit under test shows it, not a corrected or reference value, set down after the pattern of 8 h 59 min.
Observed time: 0 h 57 min
